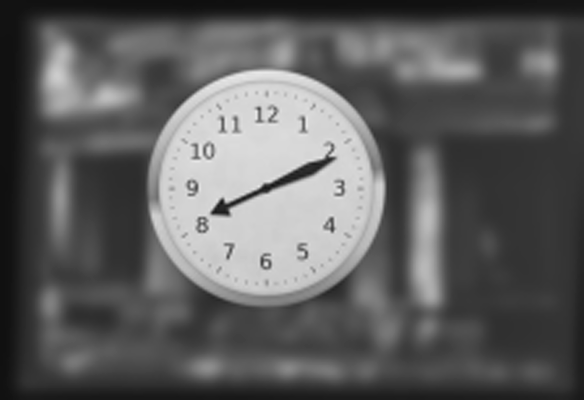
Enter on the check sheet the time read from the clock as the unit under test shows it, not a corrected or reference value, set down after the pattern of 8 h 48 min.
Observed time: 8 h 11 min
